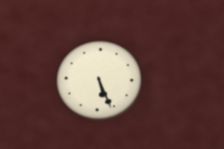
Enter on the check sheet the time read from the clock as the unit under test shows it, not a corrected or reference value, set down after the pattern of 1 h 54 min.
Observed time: 5 h 26 min
